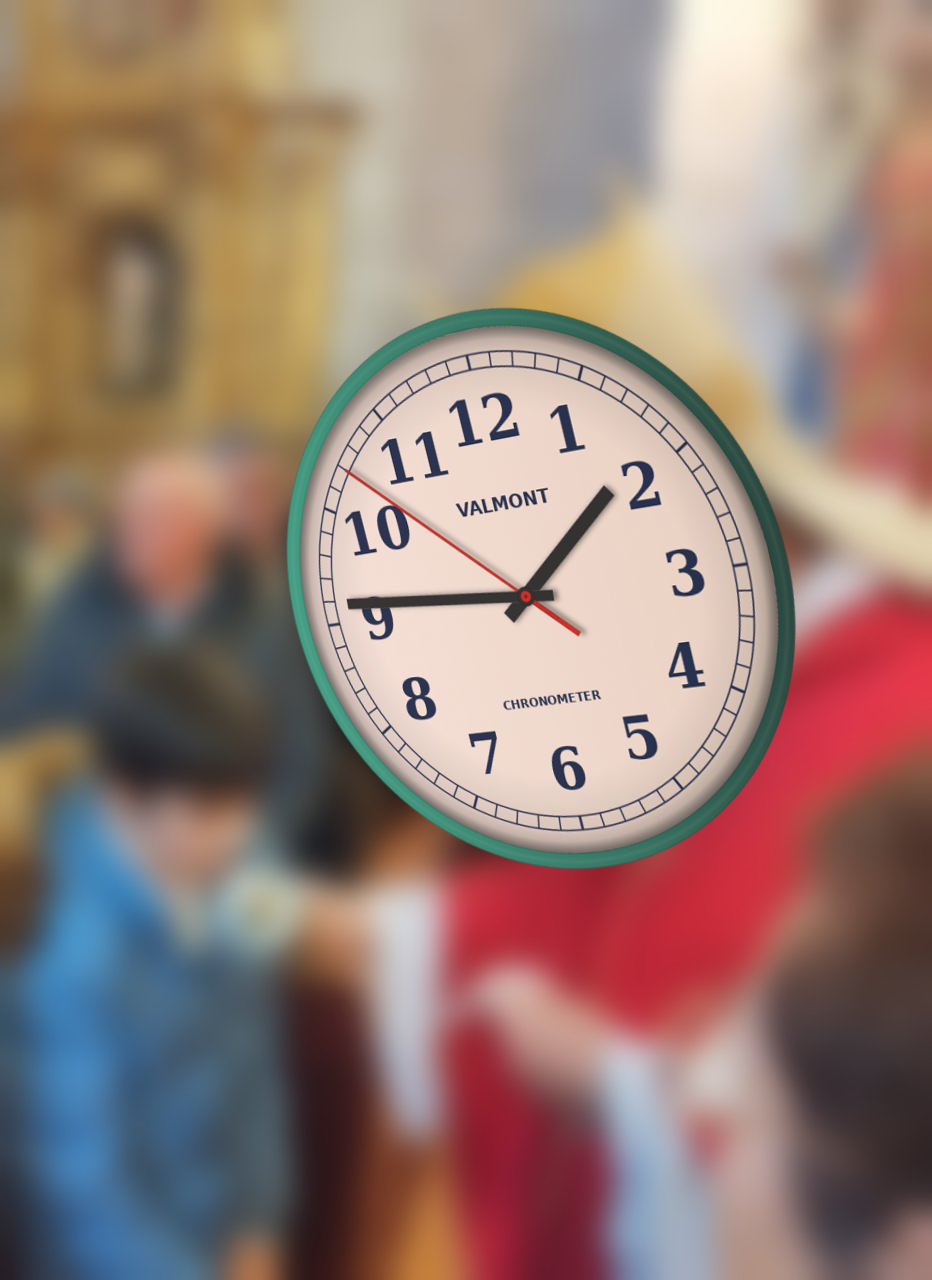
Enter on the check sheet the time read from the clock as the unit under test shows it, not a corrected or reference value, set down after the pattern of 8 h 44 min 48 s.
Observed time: 1 h 45 min 52 s
